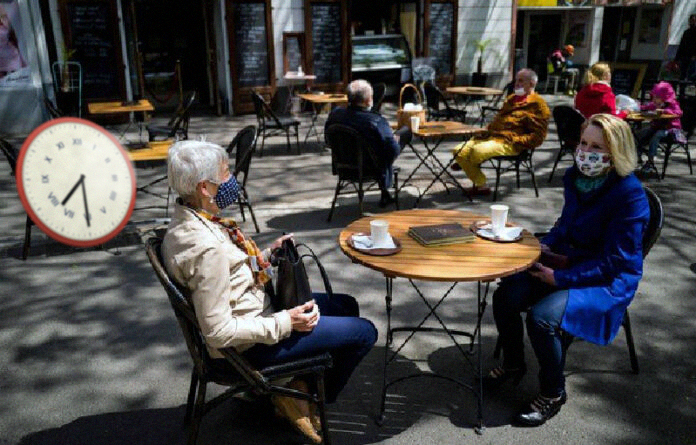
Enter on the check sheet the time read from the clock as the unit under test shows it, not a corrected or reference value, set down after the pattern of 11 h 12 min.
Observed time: 7 h 30 min
